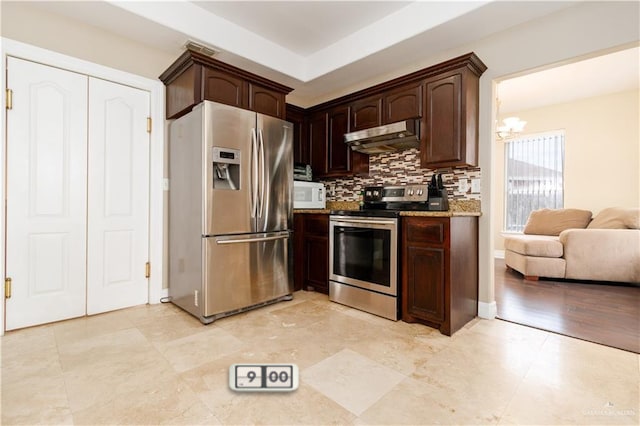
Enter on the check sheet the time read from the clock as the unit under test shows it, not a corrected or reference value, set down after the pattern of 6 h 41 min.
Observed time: 9 h 00 min
